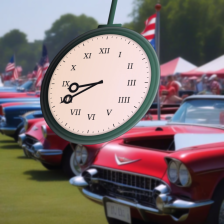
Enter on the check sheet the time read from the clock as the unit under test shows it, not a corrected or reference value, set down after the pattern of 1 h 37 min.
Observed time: 8 h 40 min
